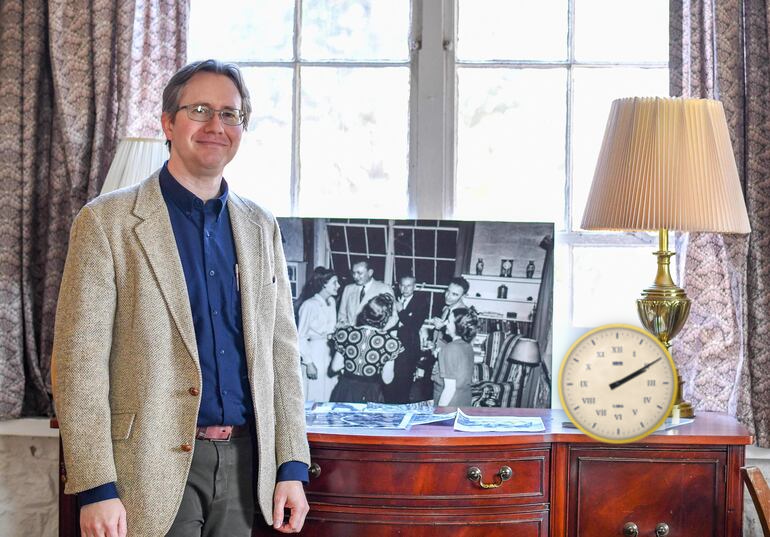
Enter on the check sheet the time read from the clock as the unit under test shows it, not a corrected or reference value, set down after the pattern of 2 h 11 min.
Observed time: 2 h 10 min
